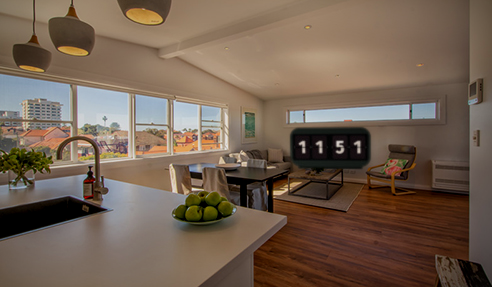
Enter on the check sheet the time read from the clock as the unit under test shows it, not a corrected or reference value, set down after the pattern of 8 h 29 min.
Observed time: 11 h 51 min
